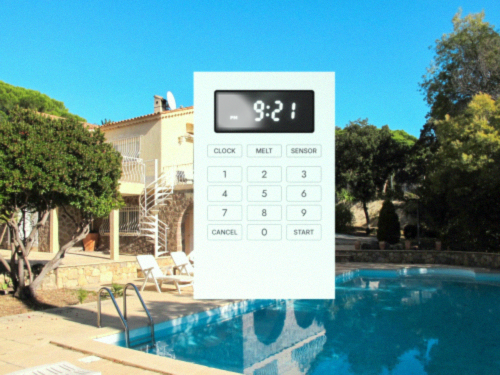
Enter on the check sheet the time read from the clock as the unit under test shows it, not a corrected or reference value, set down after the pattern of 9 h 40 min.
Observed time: 9 h 21 min
